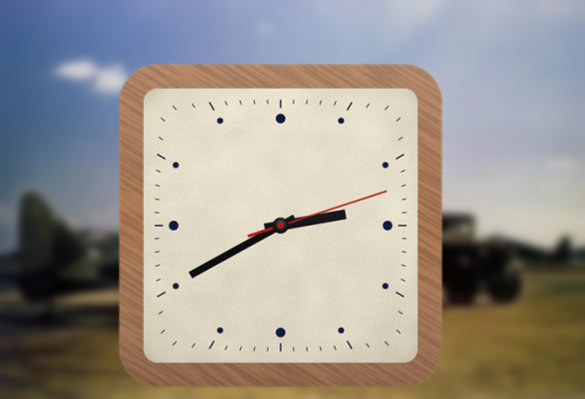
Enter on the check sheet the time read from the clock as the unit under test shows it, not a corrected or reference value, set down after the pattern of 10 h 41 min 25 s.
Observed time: 2 h 40 min 12 s
